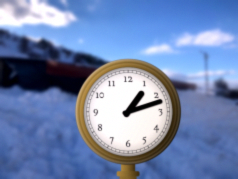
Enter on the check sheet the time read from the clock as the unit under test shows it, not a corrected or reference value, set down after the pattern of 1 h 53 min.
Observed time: 1 h 12 min
